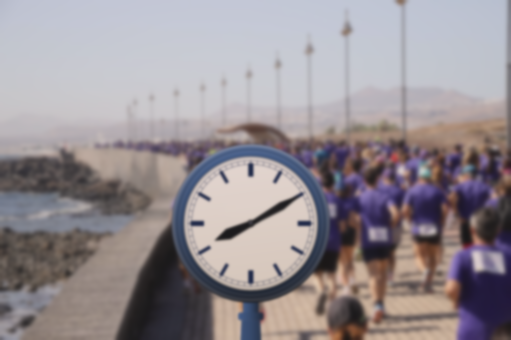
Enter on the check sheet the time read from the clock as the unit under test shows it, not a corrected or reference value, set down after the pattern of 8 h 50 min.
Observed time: 8 h 10 min
